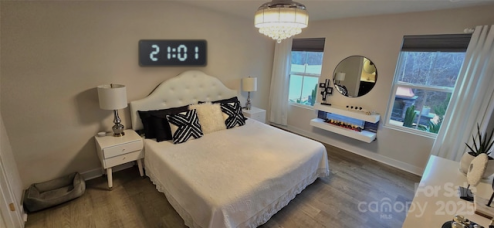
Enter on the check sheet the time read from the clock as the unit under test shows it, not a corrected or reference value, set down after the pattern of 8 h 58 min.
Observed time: 21 h 01 min
